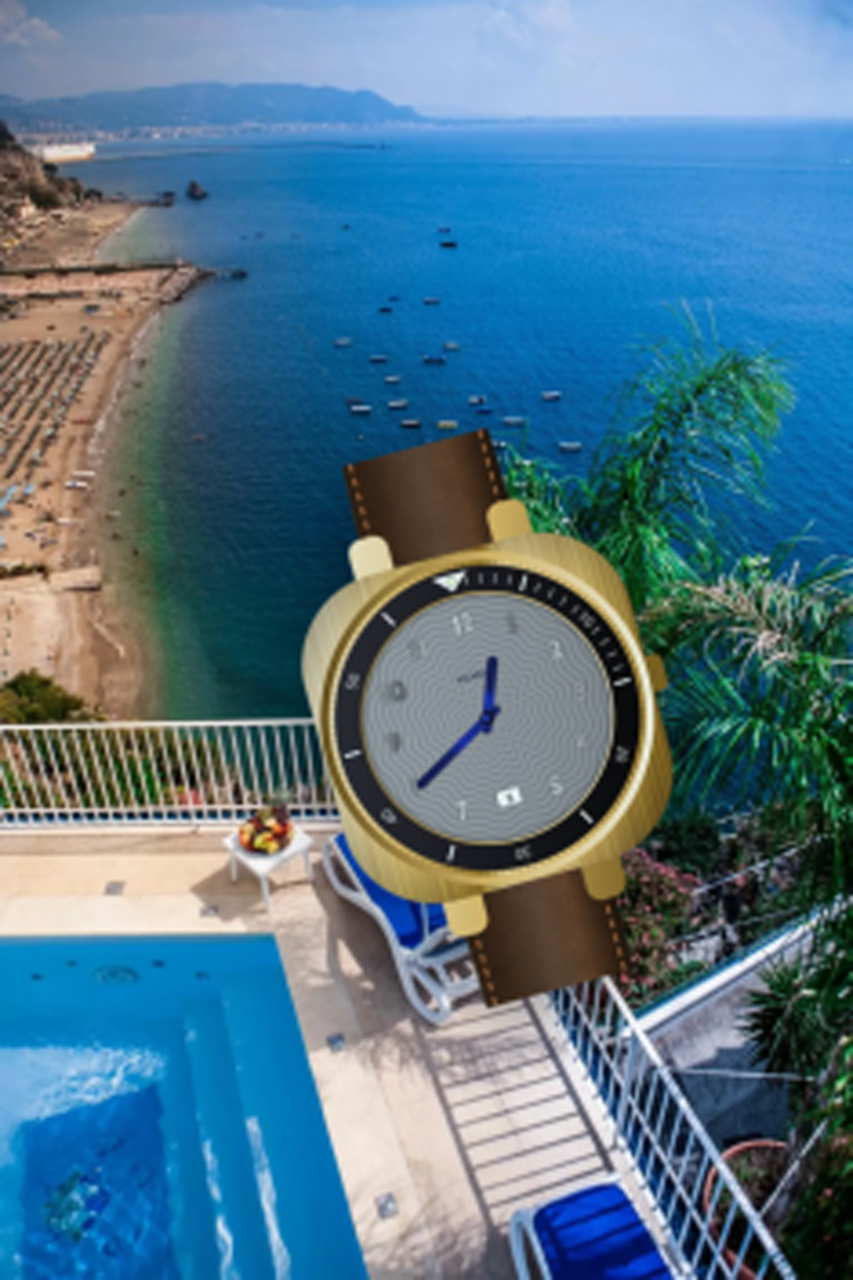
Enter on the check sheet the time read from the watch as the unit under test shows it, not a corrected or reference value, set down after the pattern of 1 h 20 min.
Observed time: 12 h 40 min
